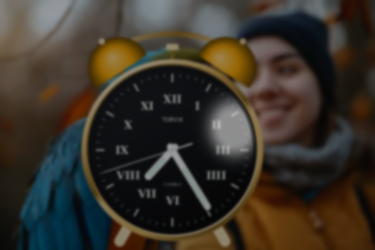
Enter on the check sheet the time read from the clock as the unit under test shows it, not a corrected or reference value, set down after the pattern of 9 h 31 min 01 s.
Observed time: 7 h 24 min 42 s
